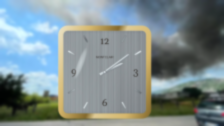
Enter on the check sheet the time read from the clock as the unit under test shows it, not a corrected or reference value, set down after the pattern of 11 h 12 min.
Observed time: 2 h 09 min
